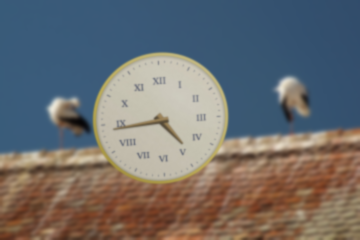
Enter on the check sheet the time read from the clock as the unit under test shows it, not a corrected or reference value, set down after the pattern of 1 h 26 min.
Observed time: 4 h 44 min
